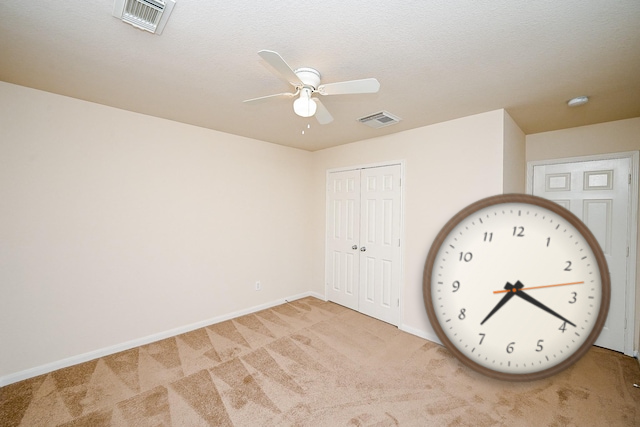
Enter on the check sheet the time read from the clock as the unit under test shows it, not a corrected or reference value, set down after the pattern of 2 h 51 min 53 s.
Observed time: 7 h 19 min 13 s
